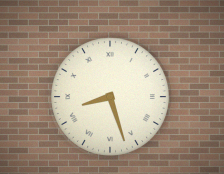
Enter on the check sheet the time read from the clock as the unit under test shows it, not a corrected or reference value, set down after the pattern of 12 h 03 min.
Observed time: 8 h 27 min
